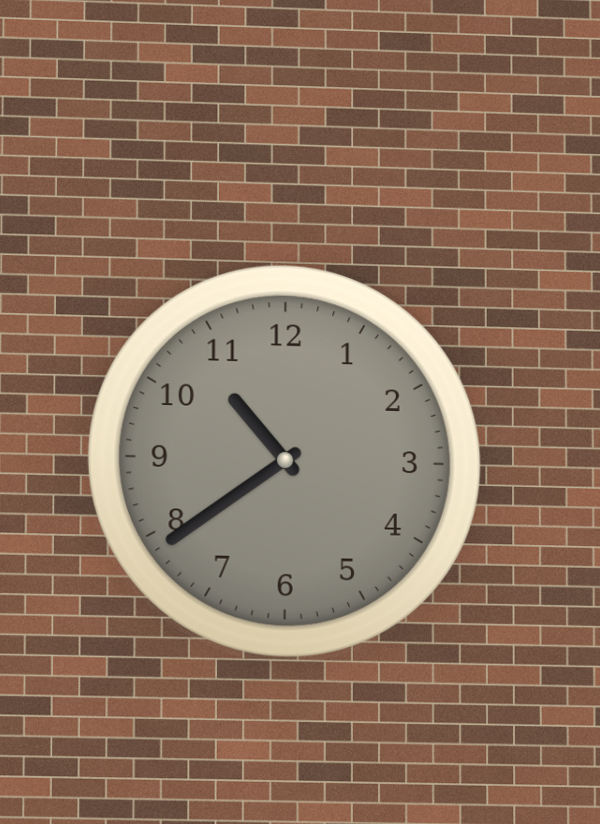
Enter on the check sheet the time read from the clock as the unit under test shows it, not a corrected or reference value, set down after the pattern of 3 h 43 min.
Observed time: 10 h 39 min
